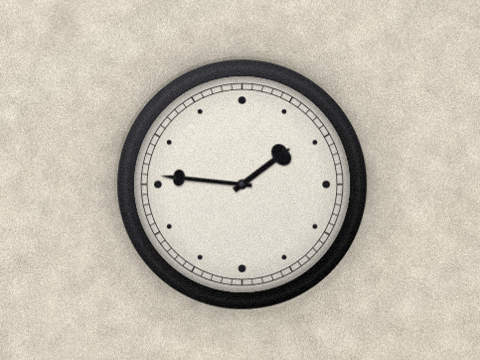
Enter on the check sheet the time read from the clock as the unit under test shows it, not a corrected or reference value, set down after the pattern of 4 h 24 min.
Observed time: 1 h 46 min
